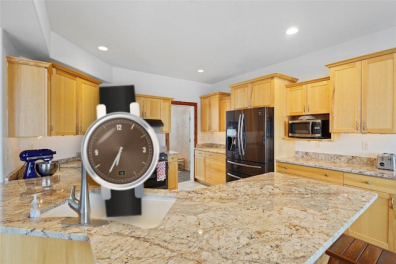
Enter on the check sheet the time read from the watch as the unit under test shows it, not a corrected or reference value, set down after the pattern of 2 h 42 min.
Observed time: 6 h 35 min
